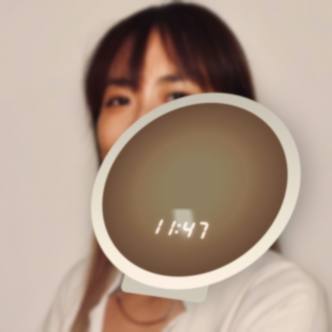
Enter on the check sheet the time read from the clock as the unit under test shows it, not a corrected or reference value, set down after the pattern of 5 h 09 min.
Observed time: 11 h 47 min
